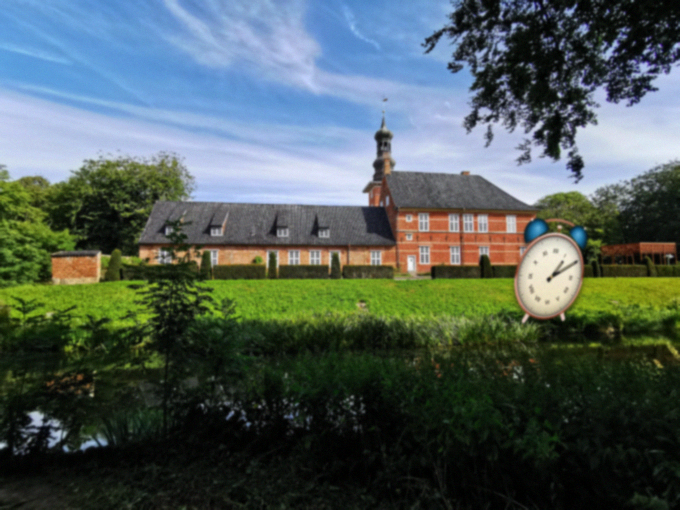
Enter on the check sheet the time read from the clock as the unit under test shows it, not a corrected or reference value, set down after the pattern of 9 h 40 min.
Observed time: 1 h 10 min
